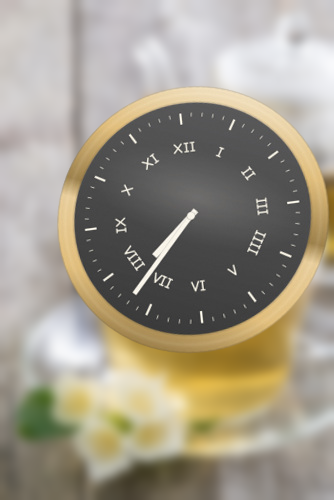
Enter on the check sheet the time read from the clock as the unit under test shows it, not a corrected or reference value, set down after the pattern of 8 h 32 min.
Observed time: 7 h 37 min
